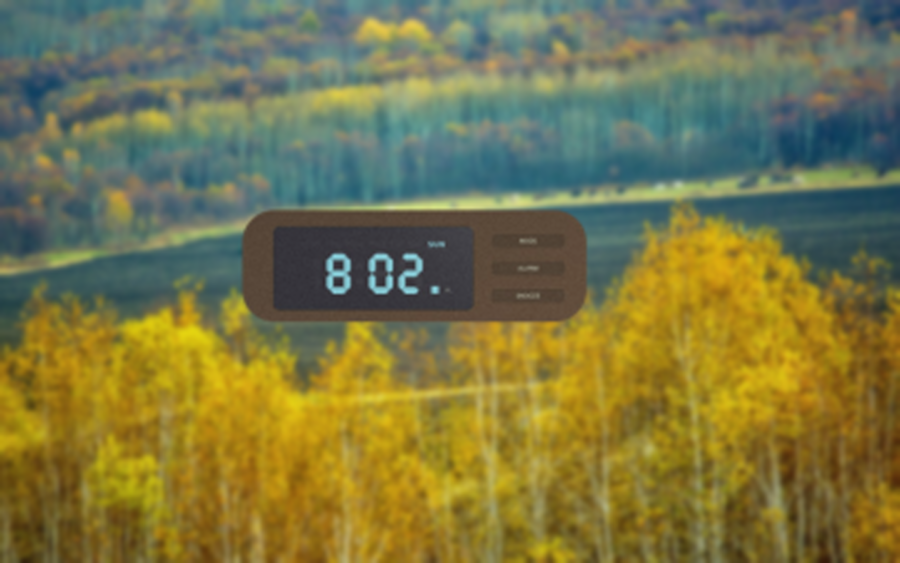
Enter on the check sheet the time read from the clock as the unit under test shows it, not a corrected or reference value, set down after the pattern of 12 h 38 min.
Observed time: 8 h 02 min
